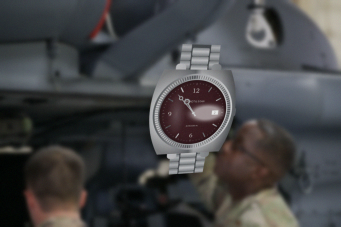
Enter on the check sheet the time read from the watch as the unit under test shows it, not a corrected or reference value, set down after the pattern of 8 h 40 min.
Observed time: 10 h 53 min
